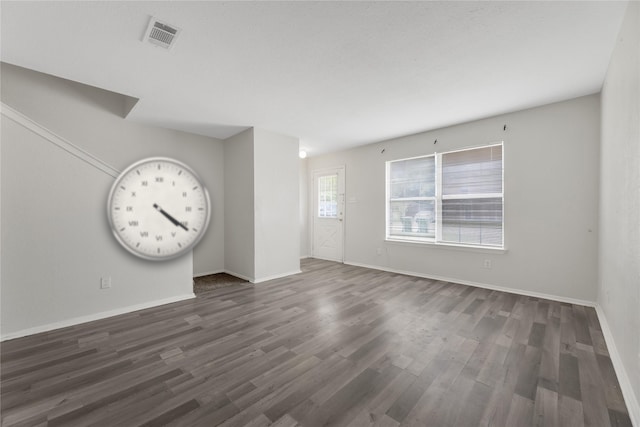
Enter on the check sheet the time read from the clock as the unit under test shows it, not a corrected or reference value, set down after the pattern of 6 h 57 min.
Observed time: 4 h 21 min
